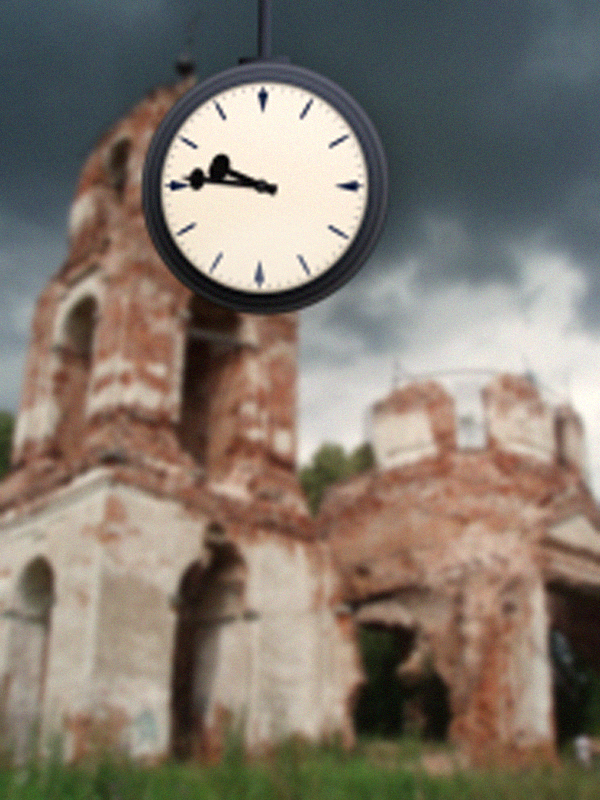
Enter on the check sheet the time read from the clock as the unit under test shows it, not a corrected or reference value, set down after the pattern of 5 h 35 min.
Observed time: 9 h 46 min
